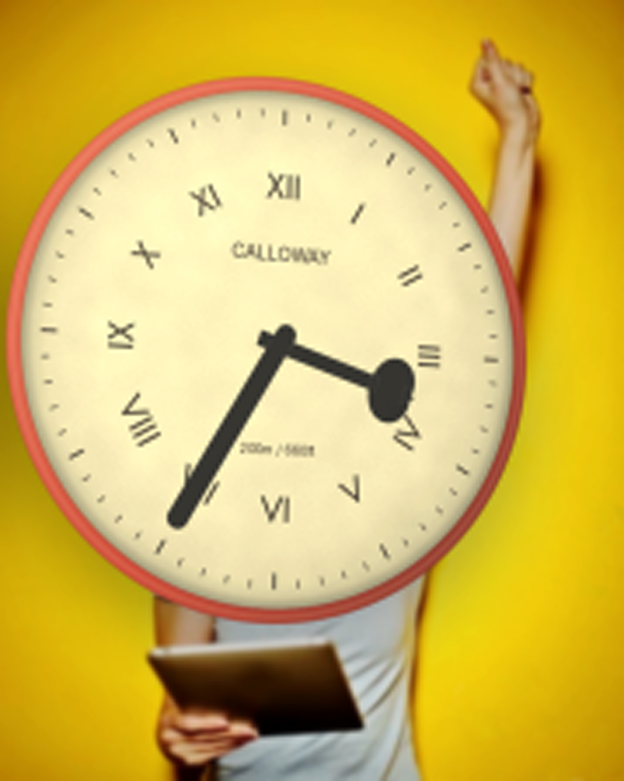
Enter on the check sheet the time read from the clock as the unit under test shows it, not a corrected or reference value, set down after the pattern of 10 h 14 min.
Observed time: 3 h 35 min
